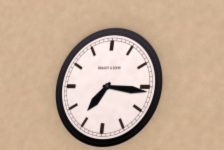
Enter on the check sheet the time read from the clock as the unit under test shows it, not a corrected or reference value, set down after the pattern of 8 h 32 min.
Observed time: 7 h 16 min
